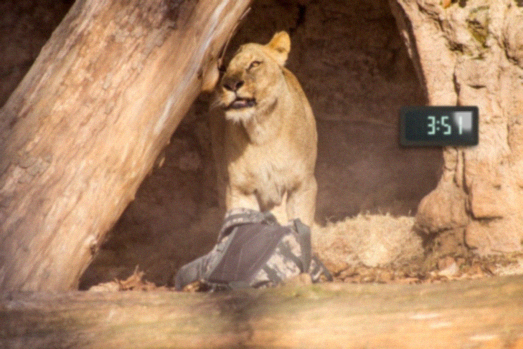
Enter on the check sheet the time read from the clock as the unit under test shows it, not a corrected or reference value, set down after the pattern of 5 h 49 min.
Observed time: 3 h 51 min
